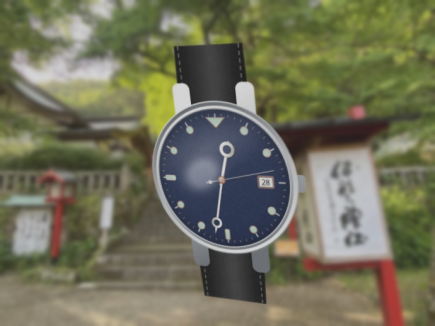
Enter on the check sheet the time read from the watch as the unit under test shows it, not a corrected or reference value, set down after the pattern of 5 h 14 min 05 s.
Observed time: 12 h 32 min 13 s
